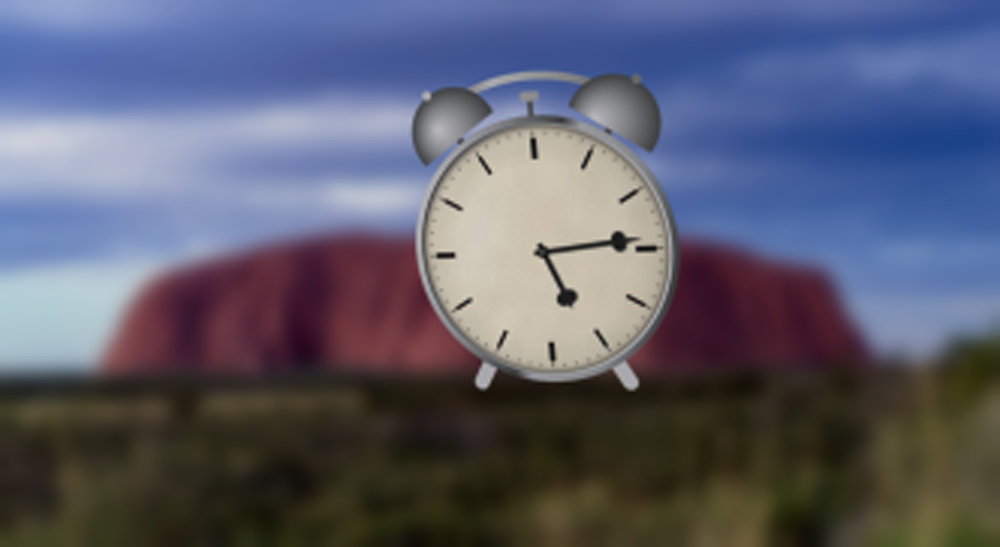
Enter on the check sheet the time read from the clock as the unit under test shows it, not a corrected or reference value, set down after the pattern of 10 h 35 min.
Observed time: 5 h 14 min
